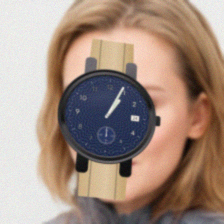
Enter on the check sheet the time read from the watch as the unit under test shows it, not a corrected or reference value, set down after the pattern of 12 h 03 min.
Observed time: 1 h 04 min
